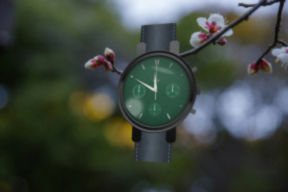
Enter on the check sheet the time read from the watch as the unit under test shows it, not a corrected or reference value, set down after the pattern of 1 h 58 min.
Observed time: 11 h 50 min
